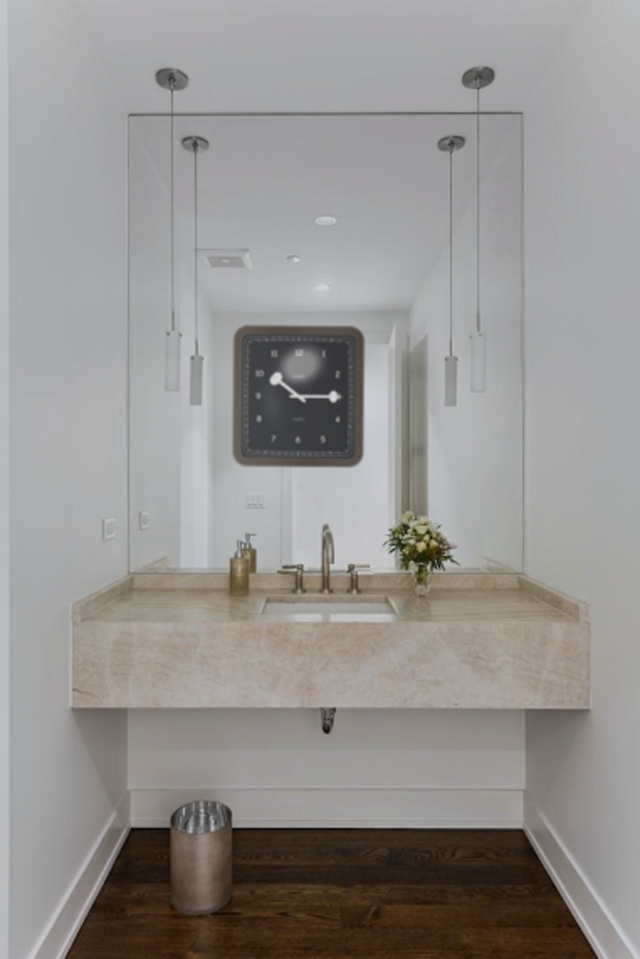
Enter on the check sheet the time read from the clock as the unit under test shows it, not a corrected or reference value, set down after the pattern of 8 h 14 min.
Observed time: 10 h 15 min
